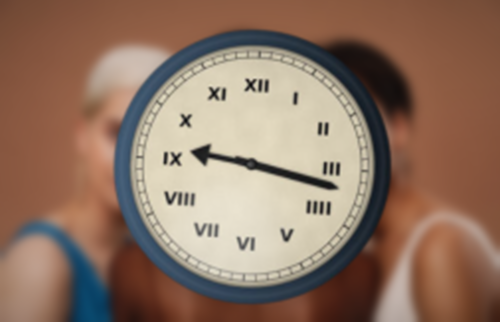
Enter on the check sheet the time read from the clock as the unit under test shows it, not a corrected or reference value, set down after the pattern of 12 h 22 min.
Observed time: 9 h 17 min
